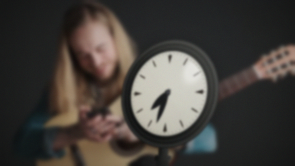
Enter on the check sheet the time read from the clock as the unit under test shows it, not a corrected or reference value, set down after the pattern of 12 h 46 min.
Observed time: 7 h 33 min
